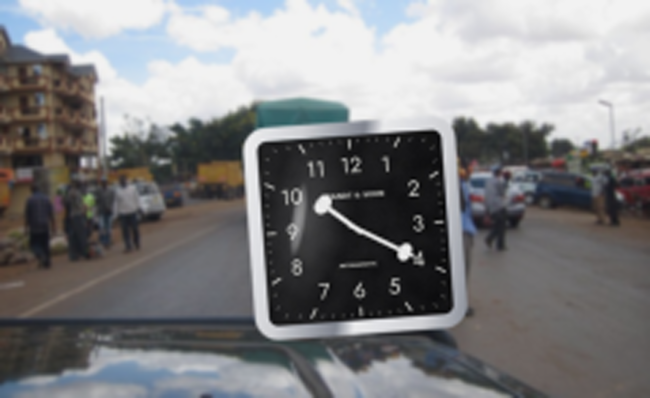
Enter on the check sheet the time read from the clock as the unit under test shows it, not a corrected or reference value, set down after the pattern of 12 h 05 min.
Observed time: 10 h 20 min
